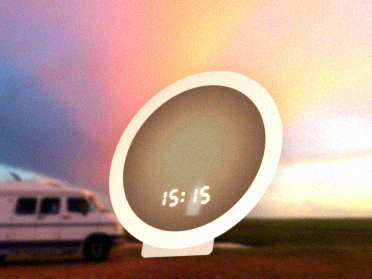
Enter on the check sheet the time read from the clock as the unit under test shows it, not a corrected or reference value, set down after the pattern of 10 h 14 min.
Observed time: 15 h 15 min
